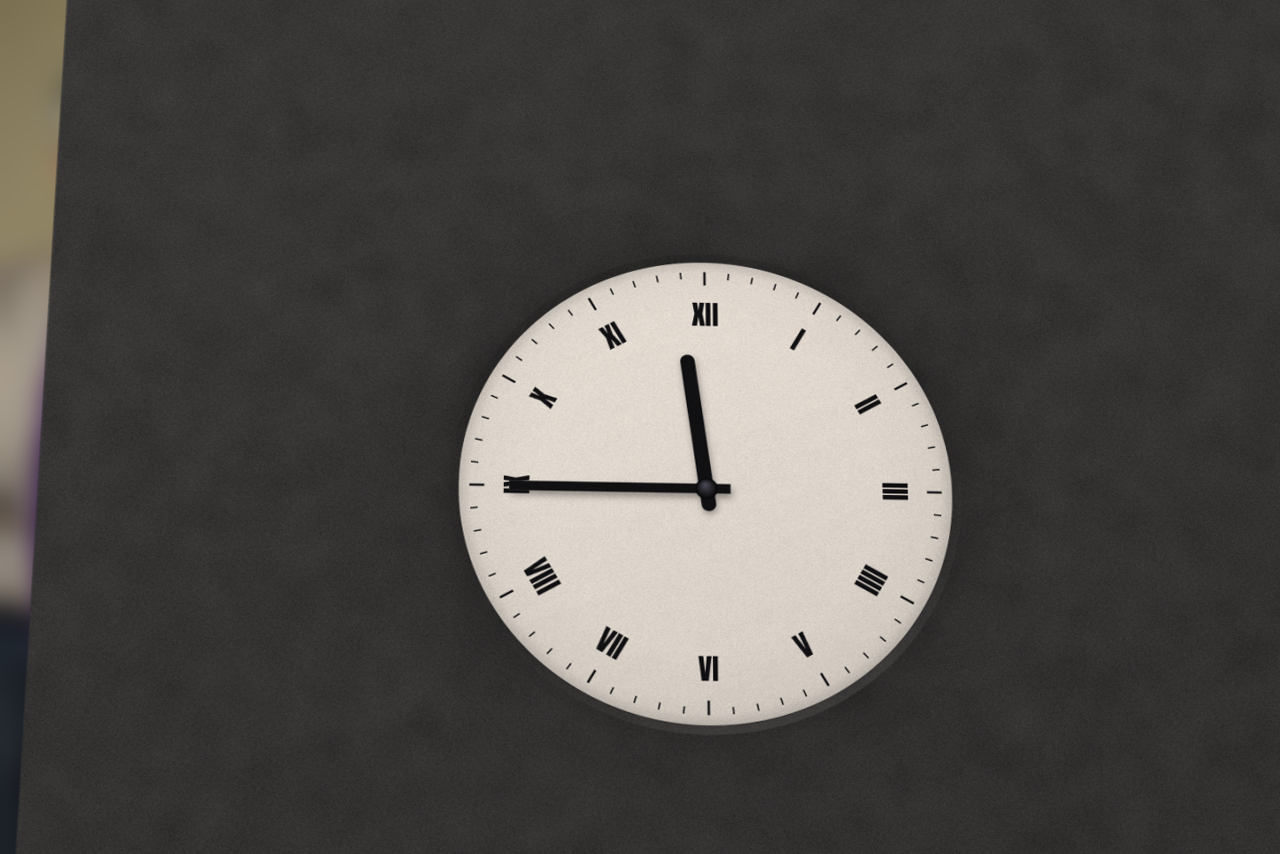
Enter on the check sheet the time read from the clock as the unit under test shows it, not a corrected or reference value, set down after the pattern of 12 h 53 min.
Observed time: 11 h 45 min
